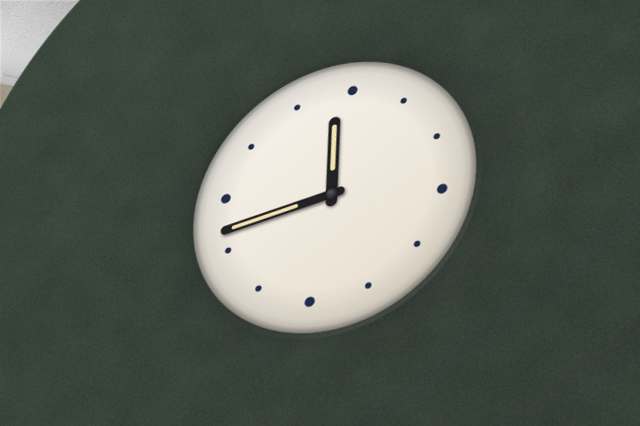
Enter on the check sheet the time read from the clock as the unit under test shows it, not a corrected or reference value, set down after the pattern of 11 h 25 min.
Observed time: 11 h 42 min
